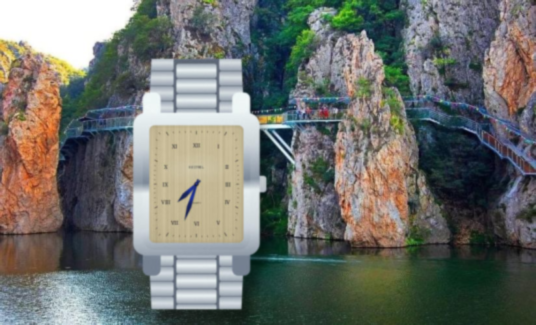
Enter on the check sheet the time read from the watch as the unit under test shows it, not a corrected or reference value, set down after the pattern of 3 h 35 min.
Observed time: 7 h 33 min
